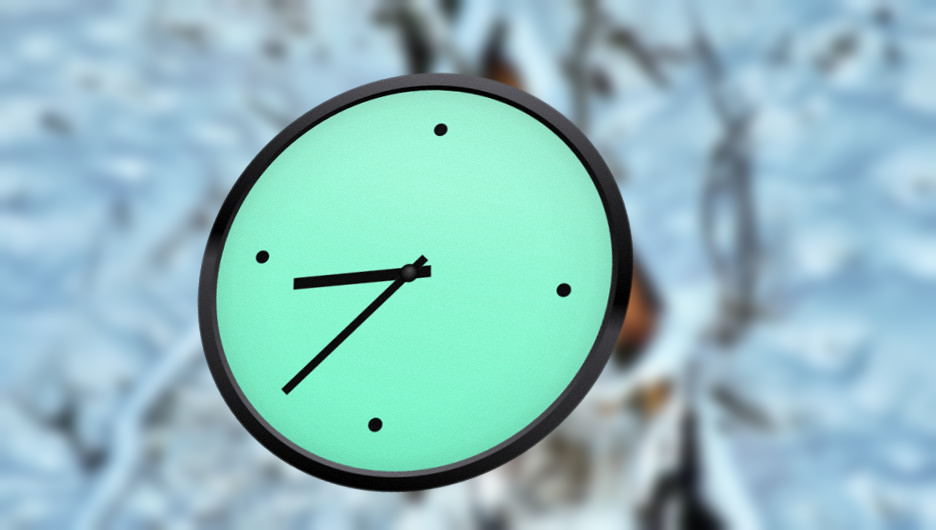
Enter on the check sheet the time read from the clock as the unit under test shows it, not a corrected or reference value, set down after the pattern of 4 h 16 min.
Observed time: 8 h 36 min
